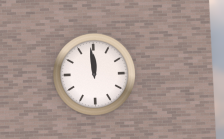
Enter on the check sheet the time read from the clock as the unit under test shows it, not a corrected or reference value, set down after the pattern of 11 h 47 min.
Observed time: 11 h 59 min
